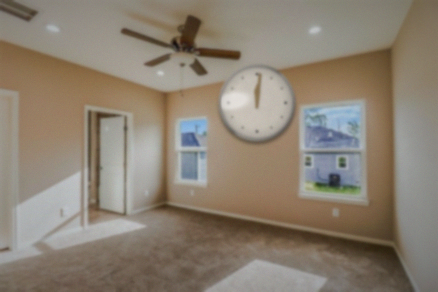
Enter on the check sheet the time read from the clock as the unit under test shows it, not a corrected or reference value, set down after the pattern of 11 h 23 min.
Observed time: 12 h 01 min
